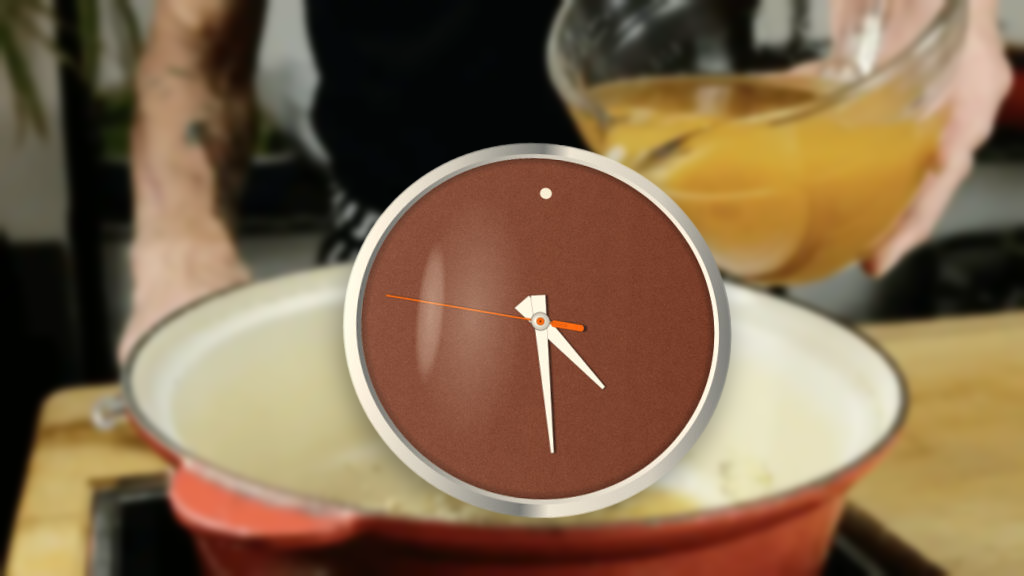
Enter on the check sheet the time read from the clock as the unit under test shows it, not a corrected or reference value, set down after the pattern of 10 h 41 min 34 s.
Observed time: 4 h 28 min 46 s
